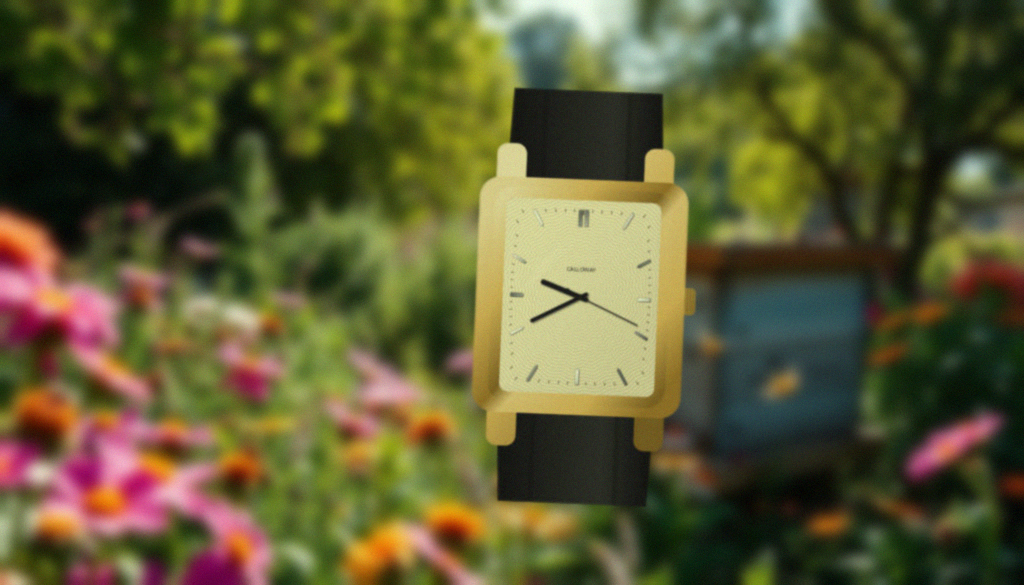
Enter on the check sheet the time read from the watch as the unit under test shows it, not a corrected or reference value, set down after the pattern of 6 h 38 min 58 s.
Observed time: 9 h 40 min 19 s
